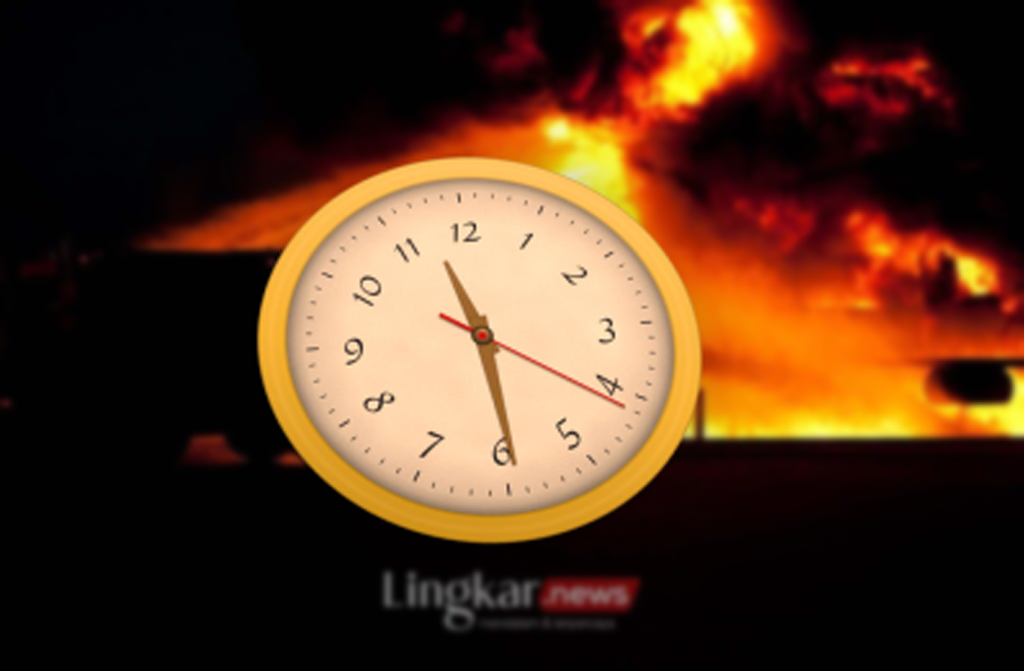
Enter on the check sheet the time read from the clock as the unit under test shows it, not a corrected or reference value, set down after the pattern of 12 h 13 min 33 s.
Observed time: 11 h 29 min 21 s
